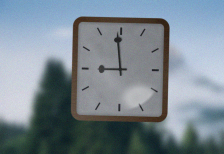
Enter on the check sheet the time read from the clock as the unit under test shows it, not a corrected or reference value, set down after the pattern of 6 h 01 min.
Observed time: 8 h 59 min
